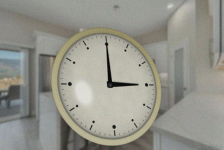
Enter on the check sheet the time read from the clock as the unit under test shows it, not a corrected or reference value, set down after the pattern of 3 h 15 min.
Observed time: 3 h 00 min
